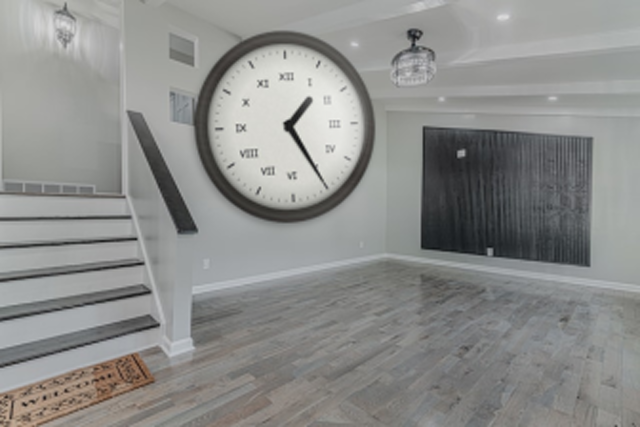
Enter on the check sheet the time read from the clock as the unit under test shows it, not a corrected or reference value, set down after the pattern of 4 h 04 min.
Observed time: 1 h 25 min
